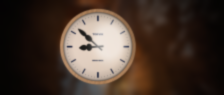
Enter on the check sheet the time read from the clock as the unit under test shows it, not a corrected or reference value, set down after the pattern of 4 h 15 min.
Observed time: 8 h 52 min
